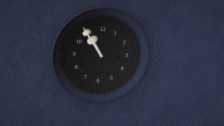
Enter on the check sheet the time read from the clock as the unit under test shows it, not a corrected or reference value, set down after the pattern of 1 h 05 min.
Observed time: 10 h 54 min
